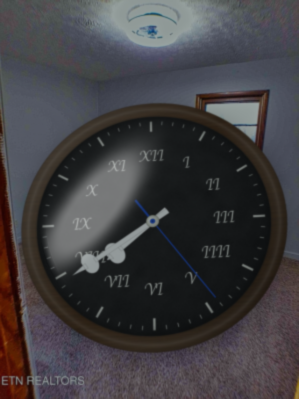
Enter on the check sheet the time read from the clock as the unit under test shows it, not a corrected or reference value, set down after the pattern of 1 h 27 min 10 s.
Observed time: 7 h 39 min 24 s
